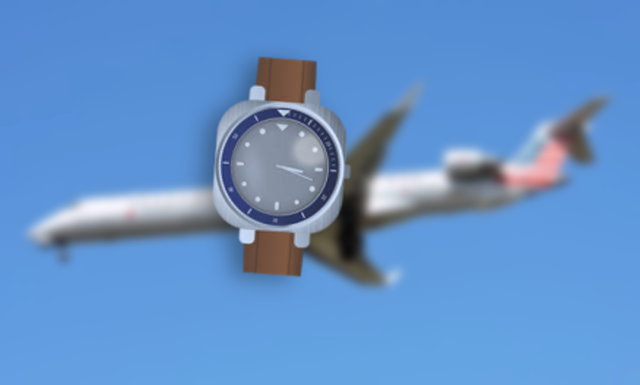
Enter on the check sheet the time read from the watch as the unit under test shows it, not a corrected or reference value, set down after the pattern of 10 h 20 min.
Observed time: 3 h 18 min
